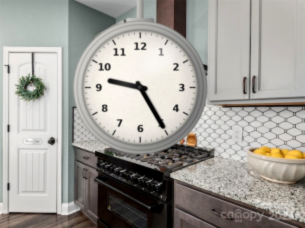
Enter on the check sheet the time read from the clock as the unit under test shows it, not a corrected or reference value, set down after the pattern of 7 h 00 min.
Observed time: 9 h 25 min
